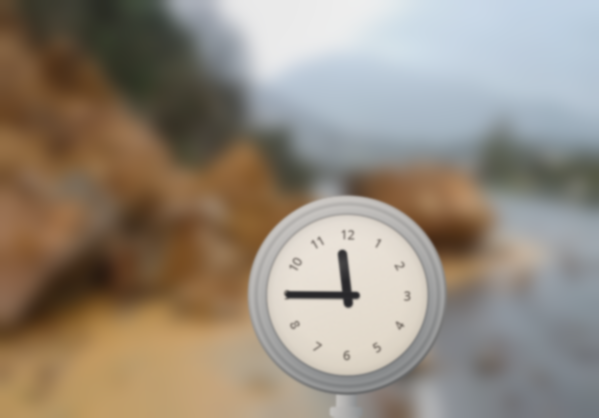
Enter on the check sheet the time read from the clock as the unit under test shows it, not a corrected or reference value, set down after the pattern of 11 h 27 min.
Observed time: 11 h 45 min
